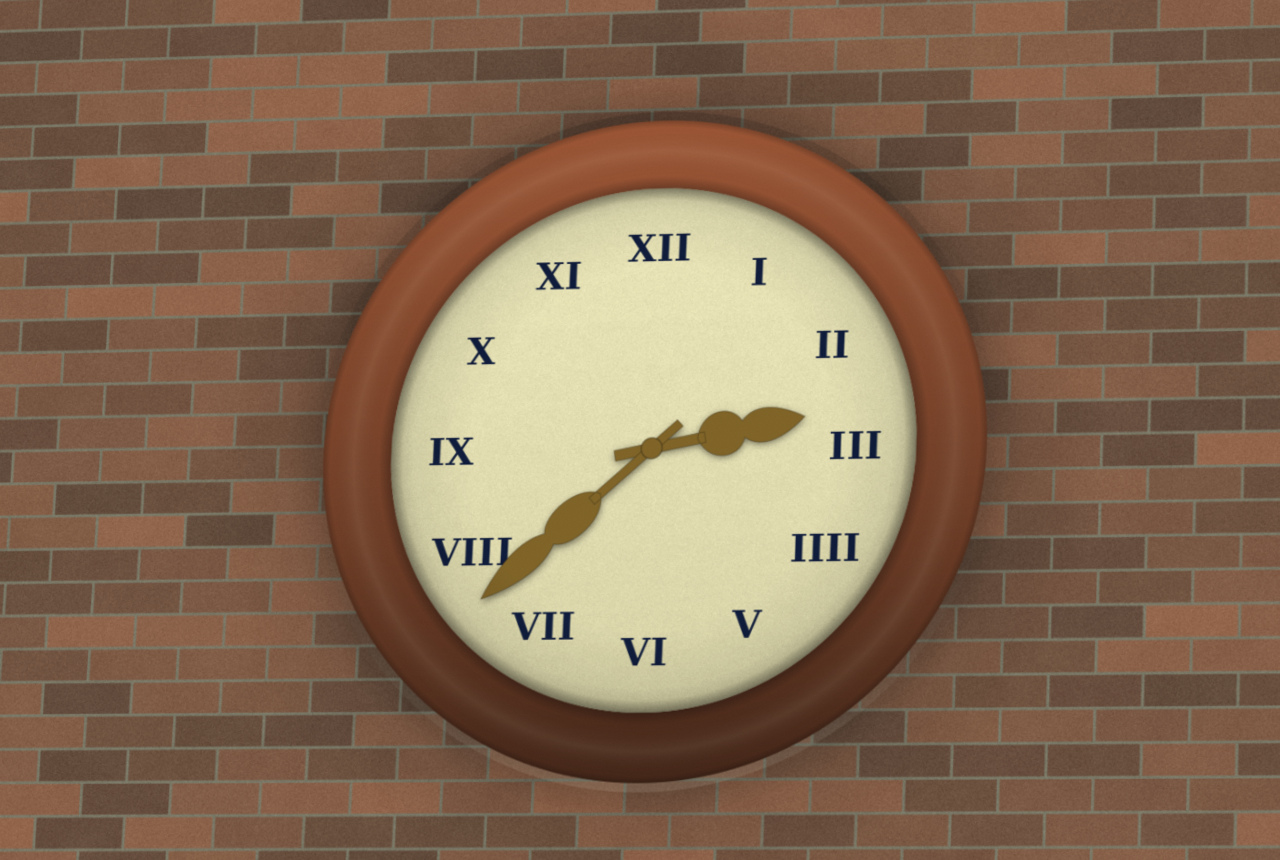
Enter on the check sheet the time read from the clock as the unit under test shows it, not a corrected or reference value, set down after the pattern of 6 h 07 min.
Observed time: 2 h 38 min
